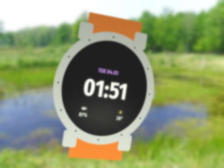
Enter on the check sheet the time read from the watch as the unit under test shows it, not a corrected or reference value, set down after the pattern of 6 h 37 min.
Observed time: 1 h 51 min
